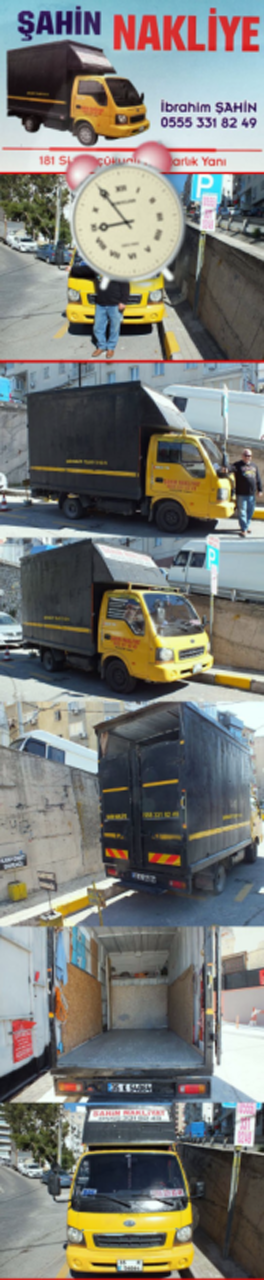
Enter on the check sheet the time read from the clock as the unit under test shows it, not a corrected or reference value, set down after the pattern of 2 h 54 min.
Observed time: 8 h 55 min
